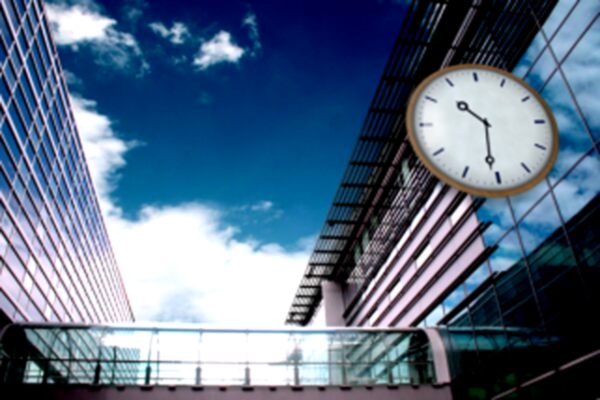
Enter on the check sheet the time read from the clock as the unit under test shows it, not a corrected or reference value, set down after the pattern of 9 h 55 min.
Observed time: 10 h 31 min
